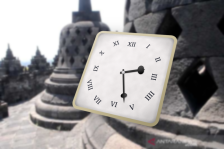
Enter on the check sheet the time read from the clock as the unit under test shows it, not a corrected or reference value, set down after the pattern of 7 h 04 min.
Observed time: 2 h 27 min
